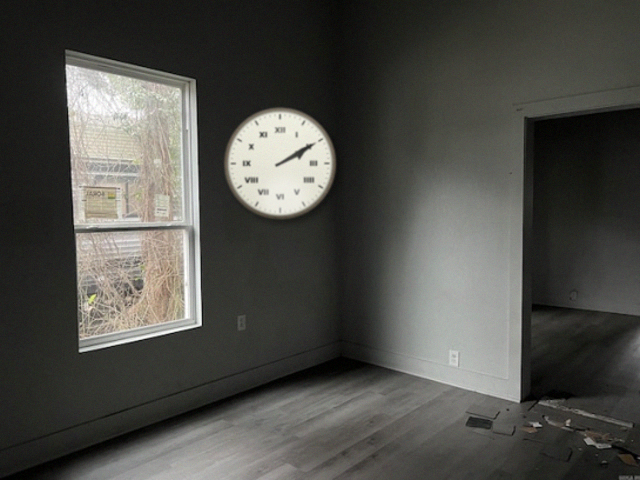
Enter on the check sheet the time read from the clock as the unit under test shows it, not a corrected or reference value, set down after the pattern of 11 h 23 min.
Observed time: 2 h 10 min
